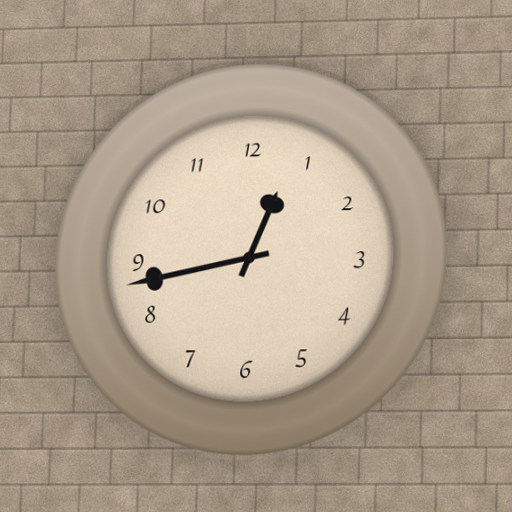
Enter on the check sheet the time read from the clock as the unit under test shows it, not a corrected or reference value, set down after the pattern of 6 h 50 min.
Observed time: 12 h 43 min
